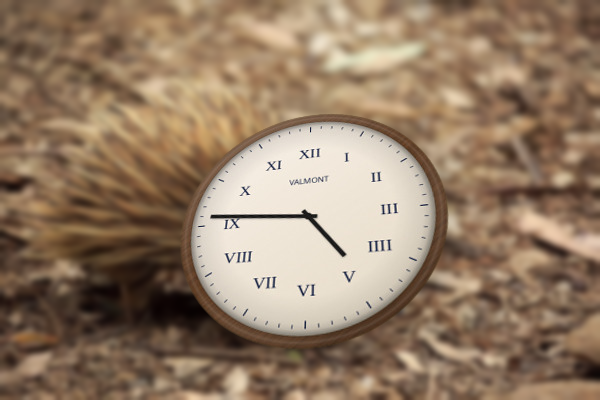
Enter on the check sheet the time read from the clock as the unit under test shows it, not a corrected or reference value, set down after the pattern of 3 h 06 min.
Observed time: 4 h 46 min
